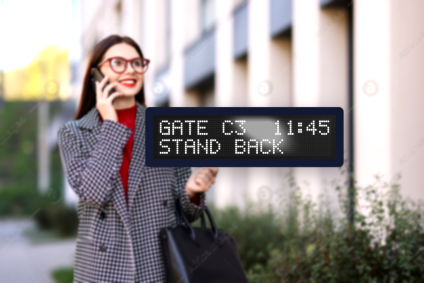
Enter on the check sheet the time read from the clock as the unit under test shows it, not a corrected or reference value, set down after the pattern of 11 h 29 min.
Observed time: 11 h 45 min
